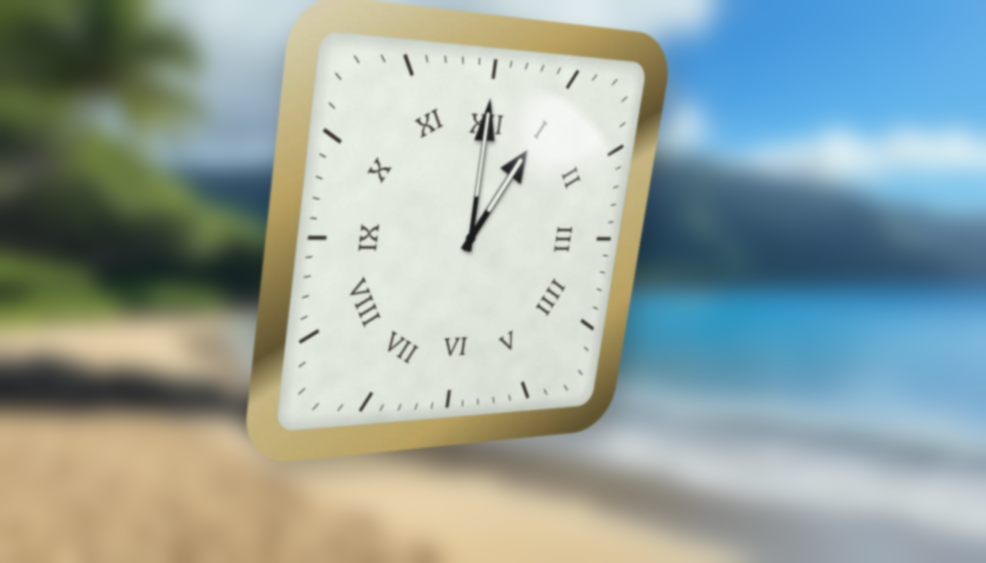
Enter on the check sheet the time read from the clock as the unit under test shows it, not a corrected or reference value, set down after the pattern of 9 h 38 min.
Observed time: 1 h 00 min
